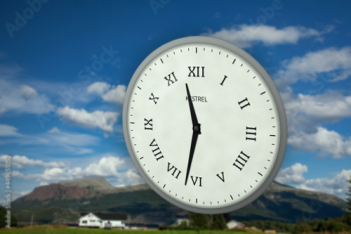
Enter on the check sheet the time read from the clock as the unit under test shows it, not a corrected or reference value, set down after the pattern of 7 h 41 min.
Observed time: 11 h 32 min
